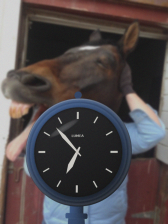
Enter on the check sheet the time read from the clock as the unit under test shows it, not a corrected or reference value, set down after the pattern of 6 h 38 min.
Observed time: 6 h 53 min
